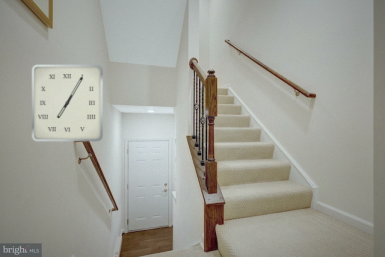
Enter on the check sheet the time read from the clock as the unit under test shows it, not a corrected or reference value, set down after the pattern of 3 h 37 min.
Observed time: 7 h 05 min
